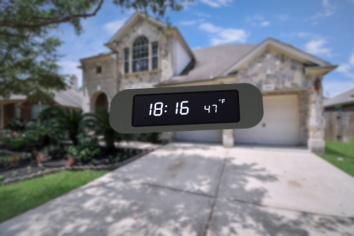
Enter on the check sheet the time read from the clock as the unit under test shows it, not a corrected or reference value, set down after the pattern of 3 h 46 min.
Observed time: 18 h 16 min
